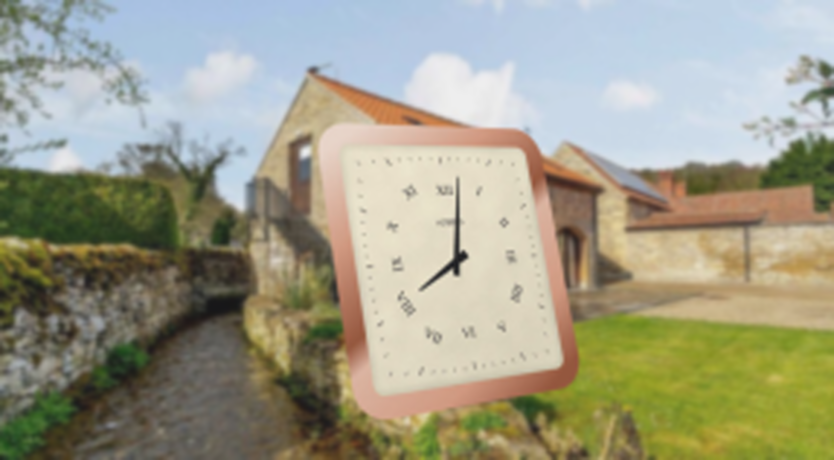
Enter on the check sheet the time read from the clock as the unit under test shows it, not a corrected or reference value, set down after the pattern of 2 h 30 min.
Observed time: 8 h 02 min
